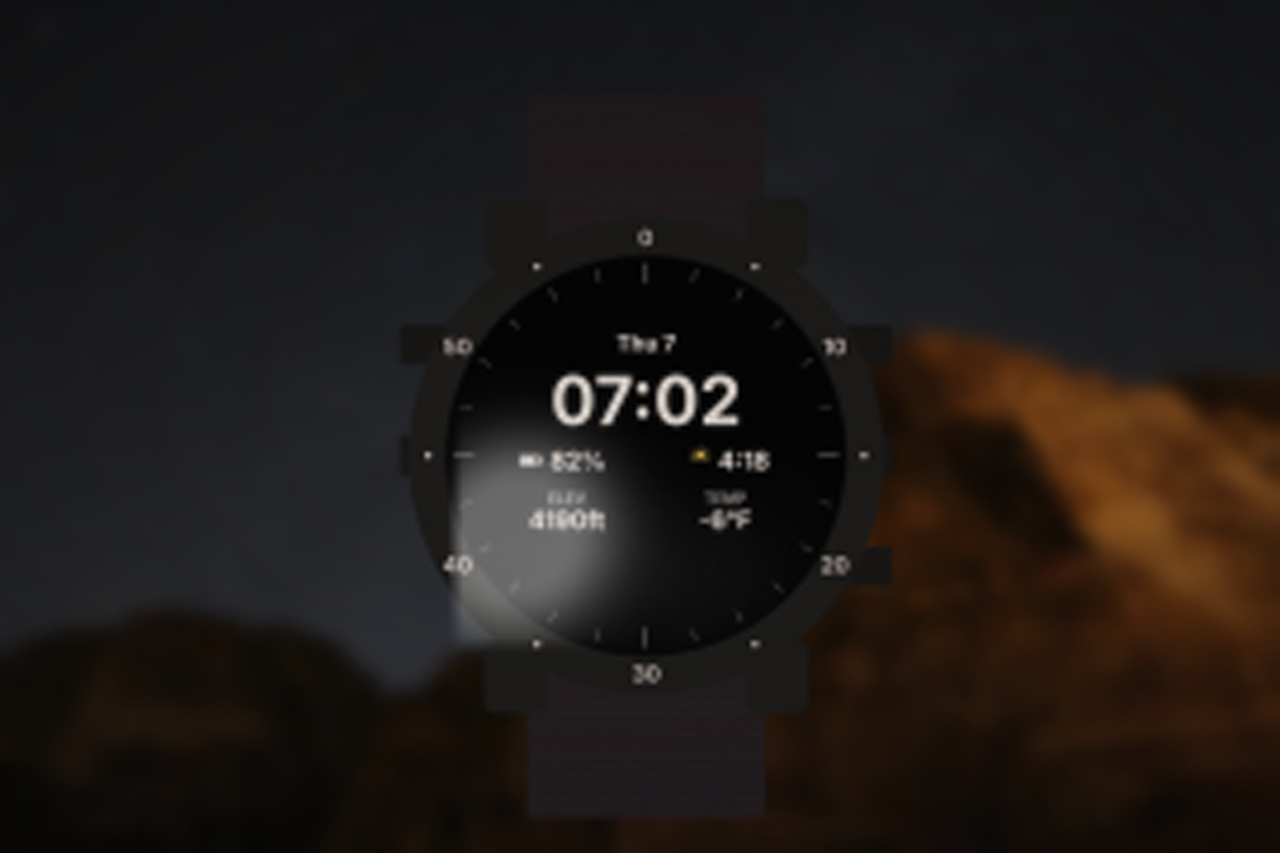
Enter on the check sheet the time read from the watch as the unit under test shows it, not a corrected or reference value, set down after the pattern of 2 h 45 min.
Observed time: 7 h 02 min
